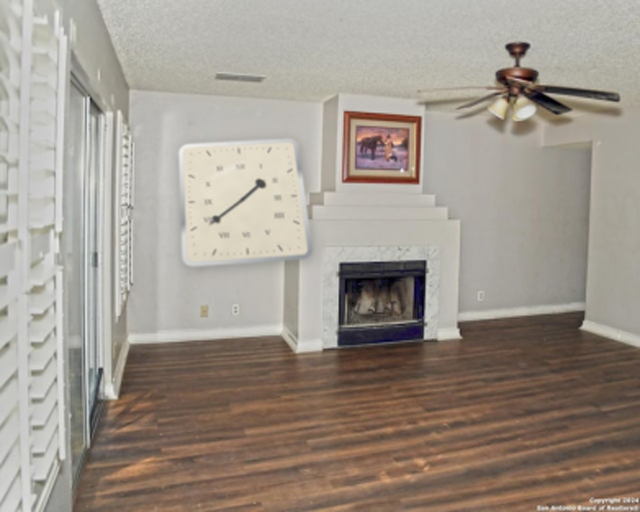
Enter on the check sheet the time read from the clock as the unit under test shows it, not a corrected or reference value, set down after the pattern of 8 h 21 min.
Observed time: 1 h 39 min
